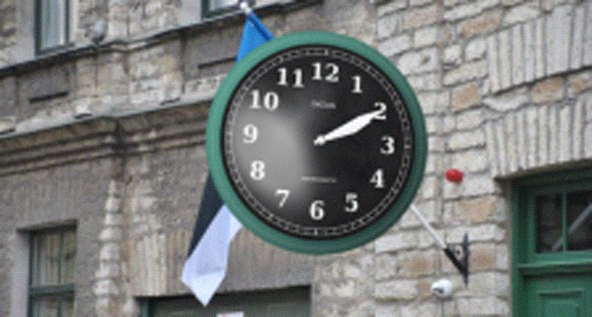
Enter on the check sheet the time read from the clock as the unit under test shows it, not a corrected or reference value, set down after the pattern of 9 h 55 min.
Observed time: 2 h 10 min
